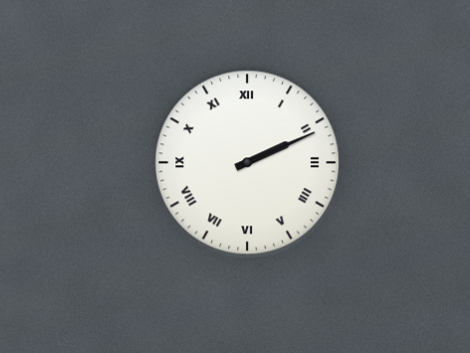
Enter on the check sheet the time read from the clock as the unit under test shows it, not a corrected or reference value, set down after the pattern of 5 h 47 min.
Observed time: 2 h 11 min
